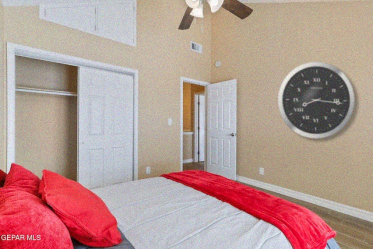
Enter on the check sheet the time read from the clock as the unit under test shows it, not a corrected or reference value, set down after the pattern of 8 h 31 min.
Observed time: 8 h 16 min
